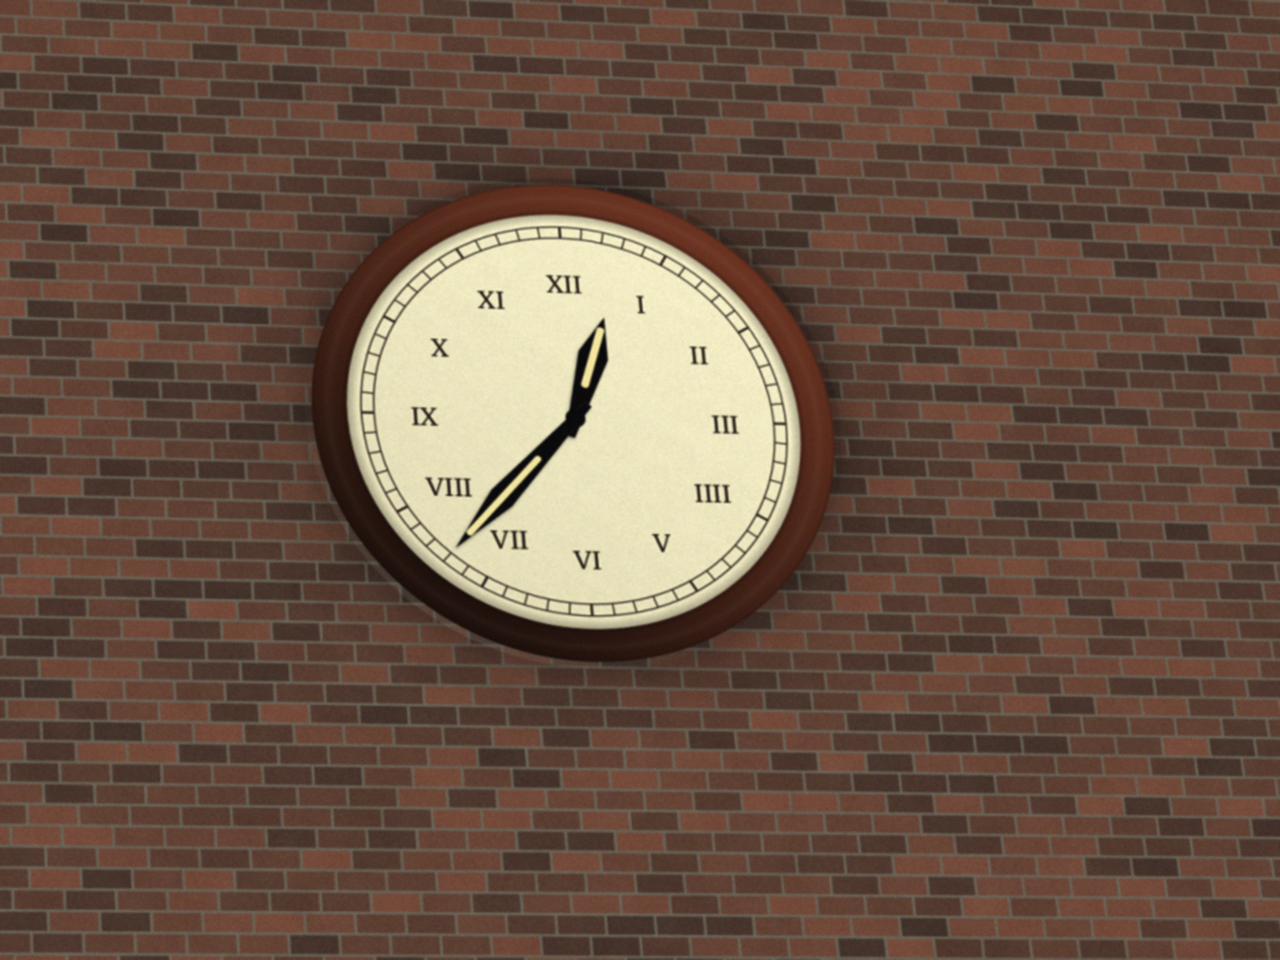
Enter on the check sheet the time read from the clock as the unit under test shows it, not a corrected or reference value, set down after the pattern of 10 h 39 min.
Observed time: 12 h 37 min
